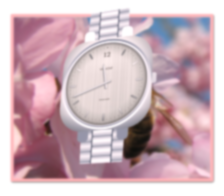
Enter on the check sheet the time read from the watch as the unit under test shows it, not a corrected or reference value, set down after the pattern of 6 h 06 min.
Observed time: 11 h 42 min
